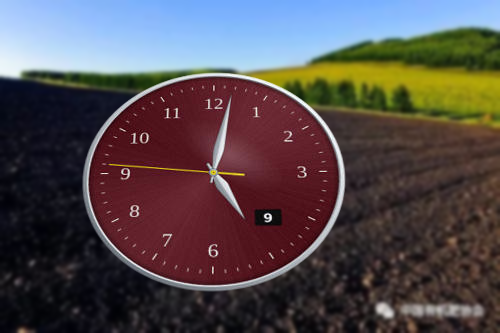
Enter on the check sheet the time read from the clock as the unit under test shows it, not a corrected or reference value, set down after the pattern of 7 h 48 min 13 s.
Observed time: 5 h 01 min 46 s
